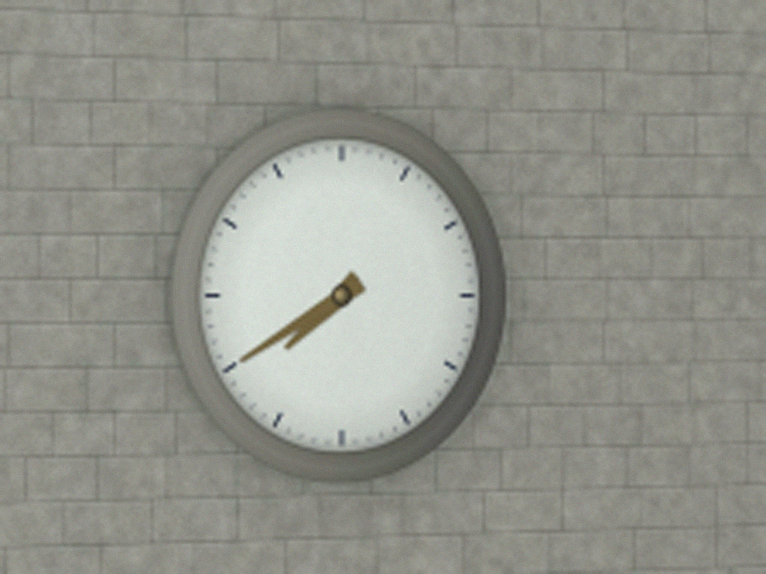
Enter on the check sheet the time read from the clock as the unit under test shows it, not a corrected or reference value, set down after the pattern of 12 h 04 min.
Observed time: 7 h 40 min
